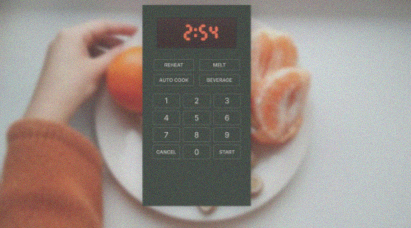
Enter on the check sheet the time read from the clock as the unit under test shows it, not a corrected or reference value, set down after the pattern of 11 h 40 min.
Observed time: 2 h 54 min
